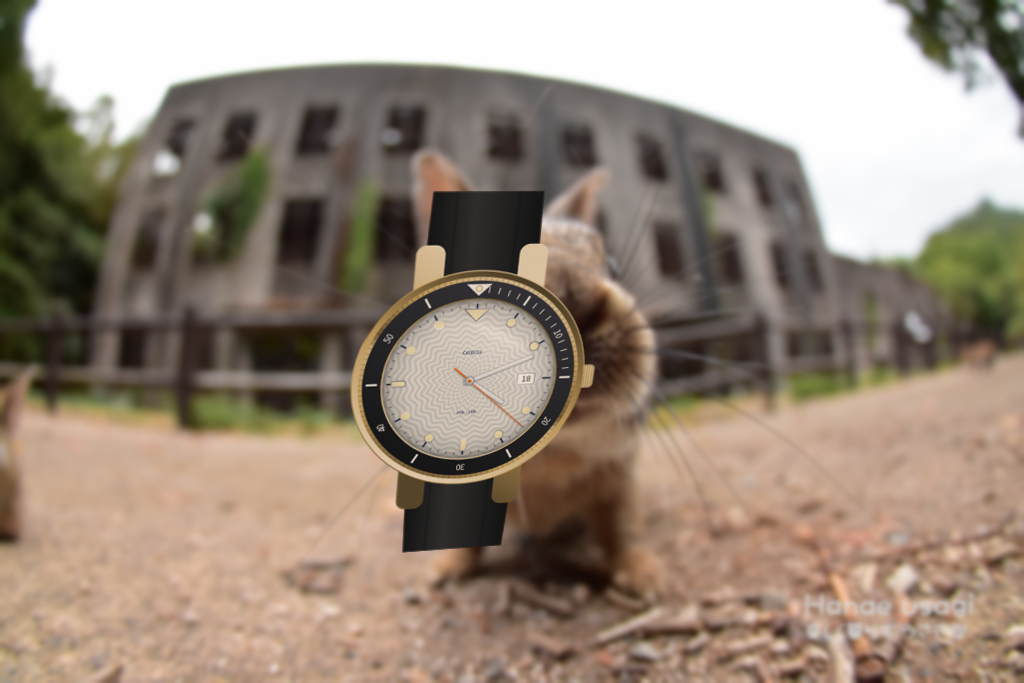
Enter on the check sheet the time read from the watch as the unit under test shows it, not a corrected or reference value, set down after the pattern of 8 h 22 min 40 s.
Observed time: 4 h 11 min 22 s
